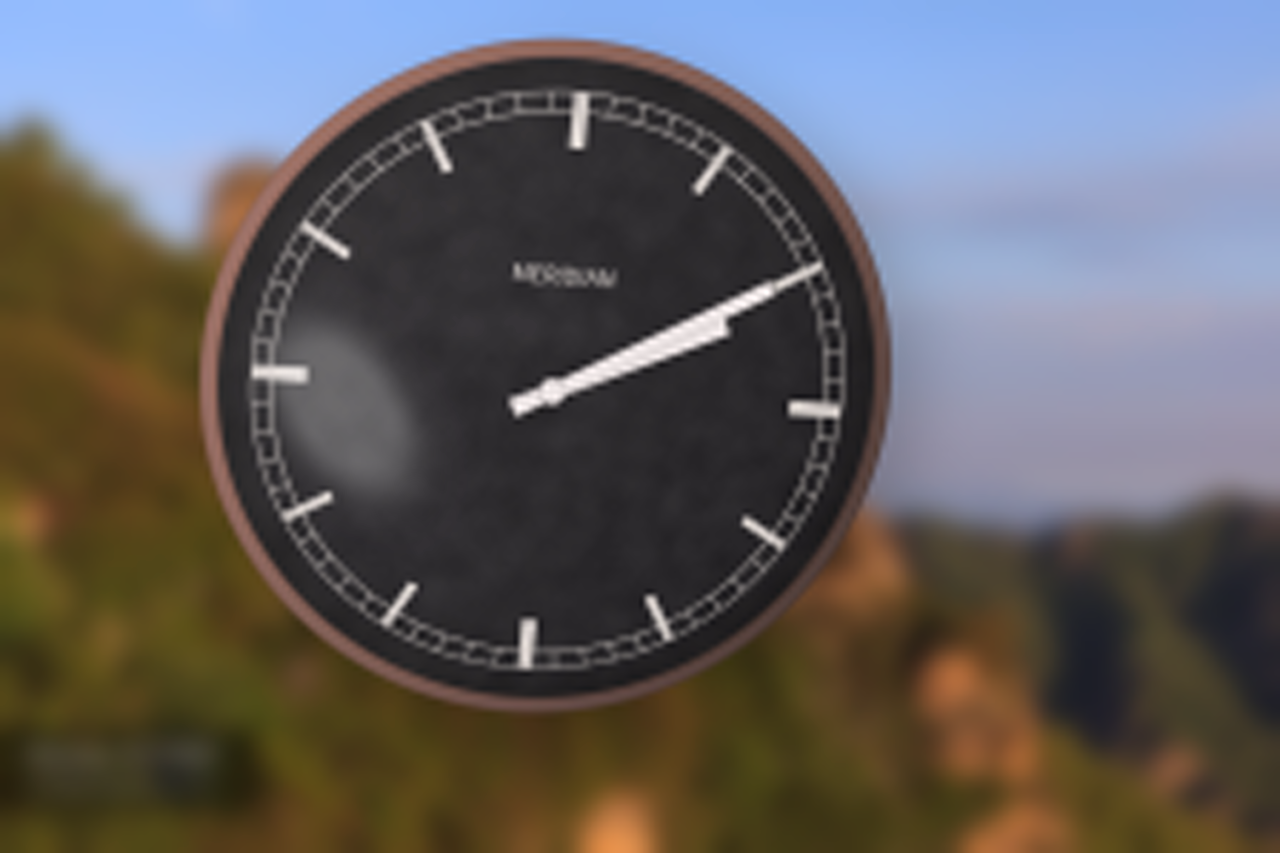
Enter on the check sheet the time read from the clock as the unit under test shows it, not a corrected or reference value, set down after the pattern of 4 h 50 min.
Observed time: 2 h 10 min
